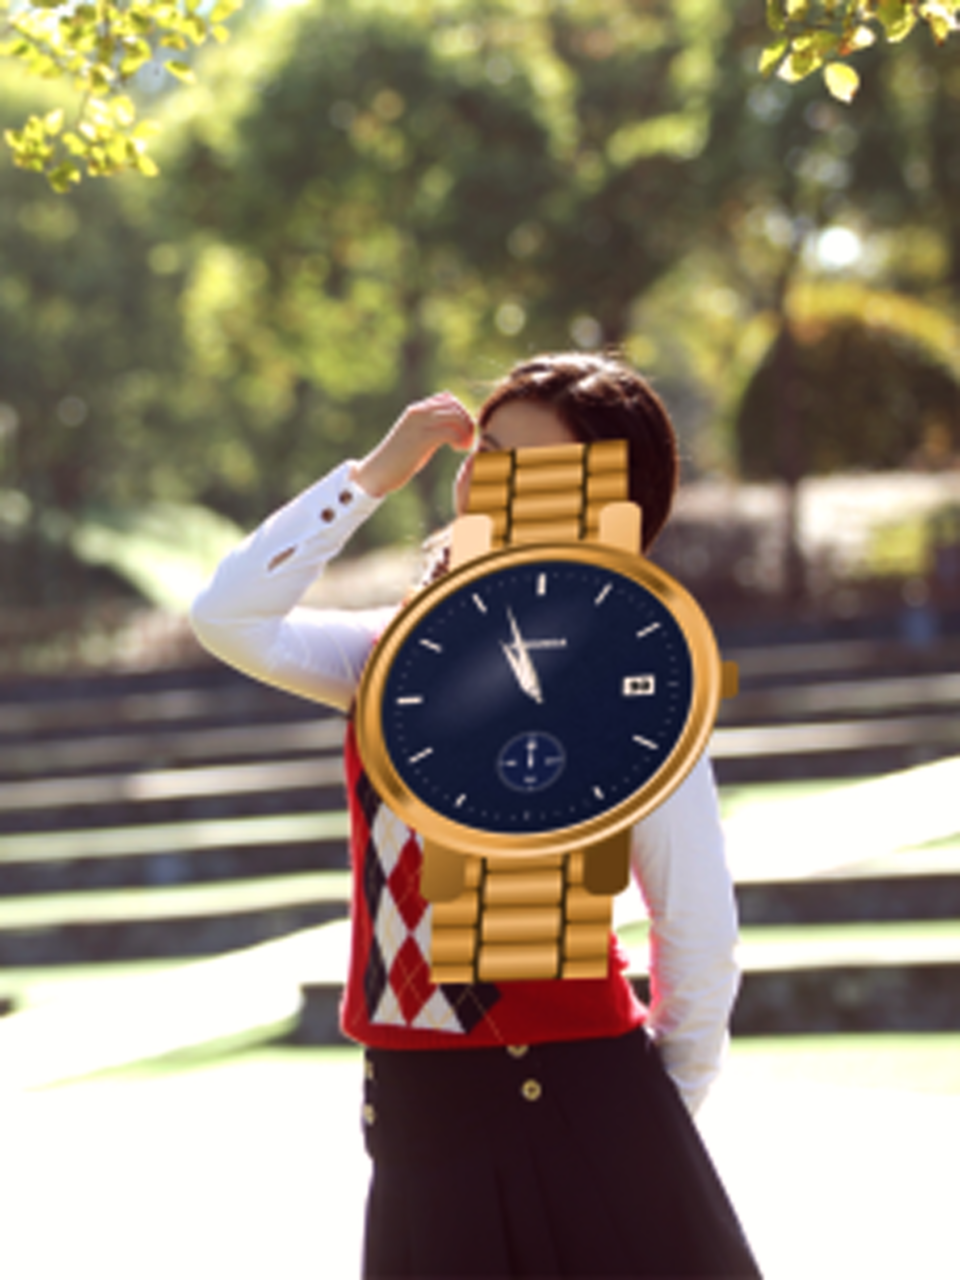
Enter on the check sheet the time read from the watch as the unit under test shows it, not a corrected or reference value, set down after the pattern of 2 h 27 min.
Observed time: 10 h 57 min
